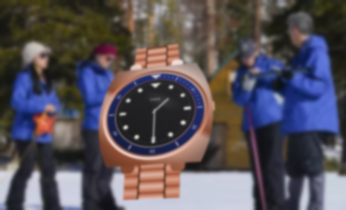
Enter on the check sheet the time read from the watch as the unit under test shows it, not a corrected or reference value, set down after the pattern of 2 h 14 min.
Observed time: 1 h 30 min
